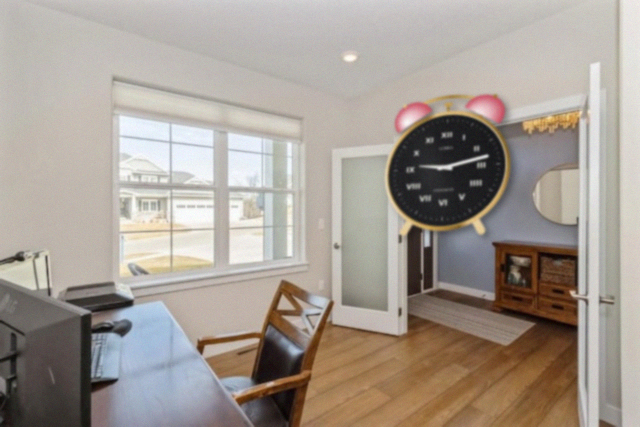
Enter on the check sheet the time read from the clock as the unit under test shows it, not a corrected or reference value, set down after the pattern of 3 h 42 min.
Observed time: 9 h 13 min
